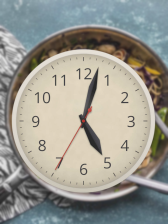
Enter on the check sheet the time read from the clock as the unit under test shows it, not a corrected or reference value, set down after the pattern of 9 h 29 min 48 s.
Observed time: 5 h 02 min 35 s
